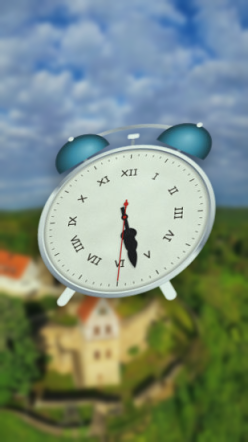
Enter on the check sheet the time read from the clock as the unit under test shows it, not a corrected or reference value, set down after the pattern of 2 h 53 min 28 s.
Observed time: 5 h 27 min 30 s
